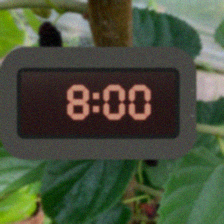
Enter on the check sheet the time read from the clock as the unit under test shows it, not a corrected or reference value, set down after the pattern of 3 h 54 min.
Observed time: 8 h 00 min
